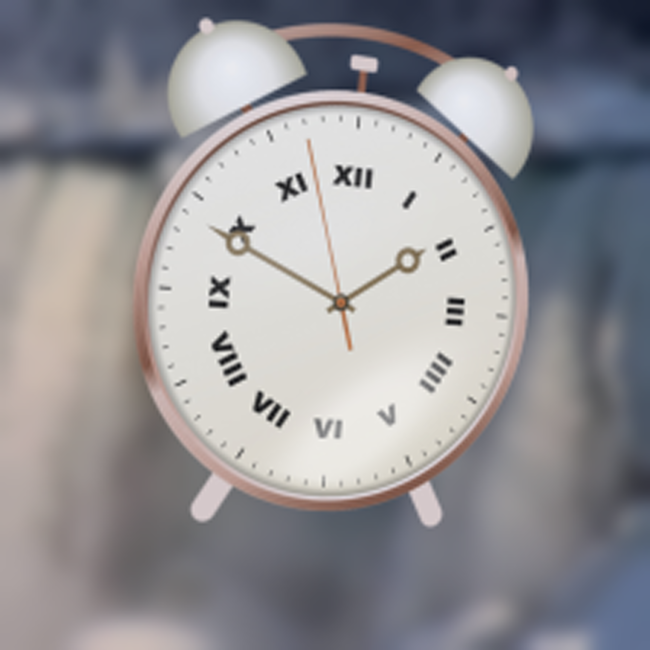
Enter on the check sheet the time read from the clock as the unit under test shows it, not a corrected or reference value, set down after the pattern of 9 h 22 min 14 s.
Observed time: 1 h 48 min 57 s
